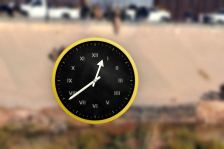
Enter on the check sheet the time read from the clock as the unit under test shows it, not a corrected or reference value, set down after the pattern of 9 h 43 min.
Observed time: 12 h 39 min
